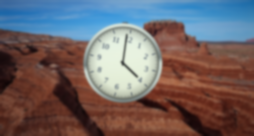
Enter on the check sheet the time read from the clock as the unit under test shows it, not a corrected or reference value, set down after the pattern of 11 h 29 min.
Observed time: 3 h 59 min
